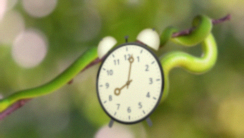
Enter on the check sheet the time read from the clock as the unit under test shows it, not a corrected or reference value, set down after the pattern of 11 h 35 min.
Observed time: 8 h 02 min
